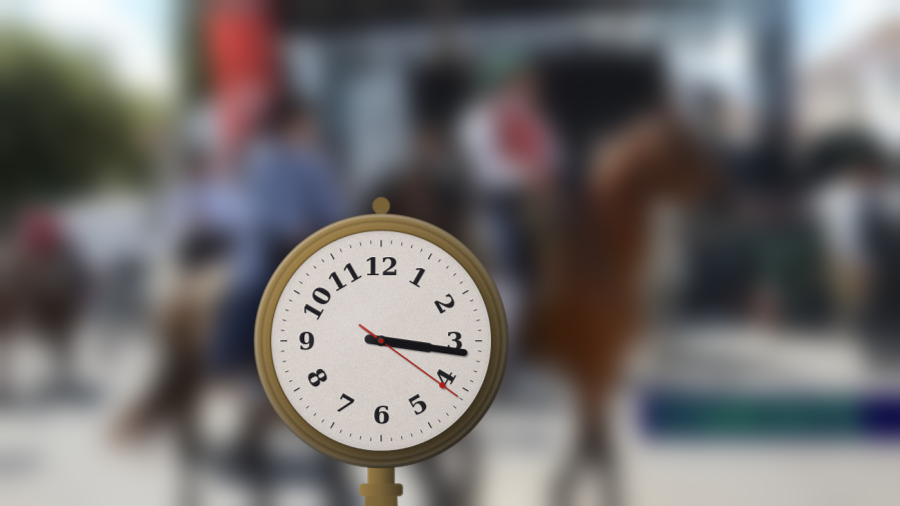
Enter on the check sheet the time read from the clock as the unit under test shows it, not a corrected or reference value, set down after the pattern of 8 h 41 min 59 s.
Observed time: 3 h 16 min 21 s
